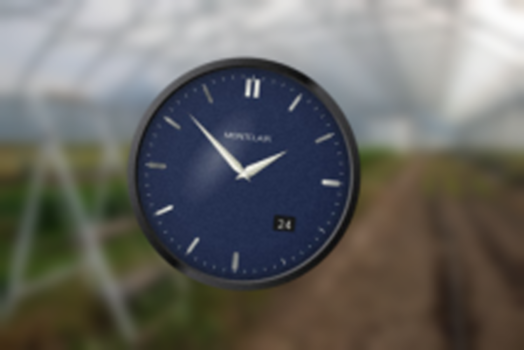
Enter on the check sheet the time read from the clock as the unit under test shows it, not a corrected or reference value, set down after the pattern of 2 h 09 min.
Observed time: 1 h 52 min
